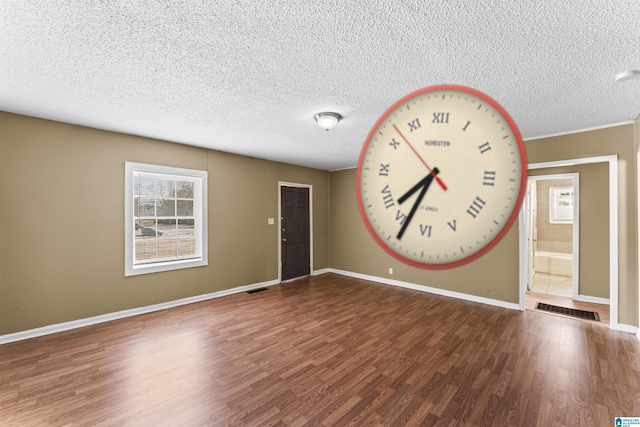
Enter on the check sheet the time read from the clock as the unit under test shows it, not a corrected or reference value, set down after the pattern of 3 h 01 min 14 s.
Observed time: 7 h 33 min 52 s
